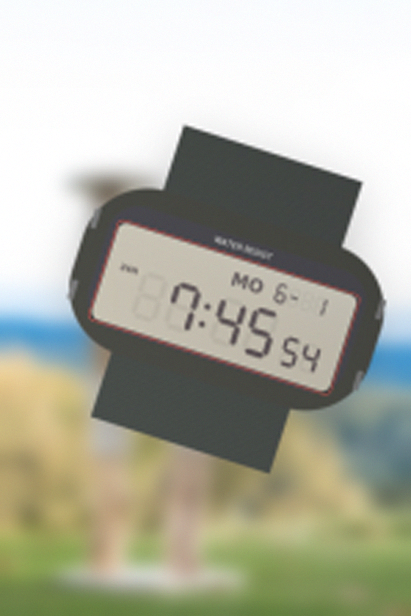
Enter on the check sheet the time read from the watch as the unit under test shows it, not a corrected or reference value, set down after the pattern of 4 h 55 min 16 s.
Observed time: 7 h 45 min 54 s
